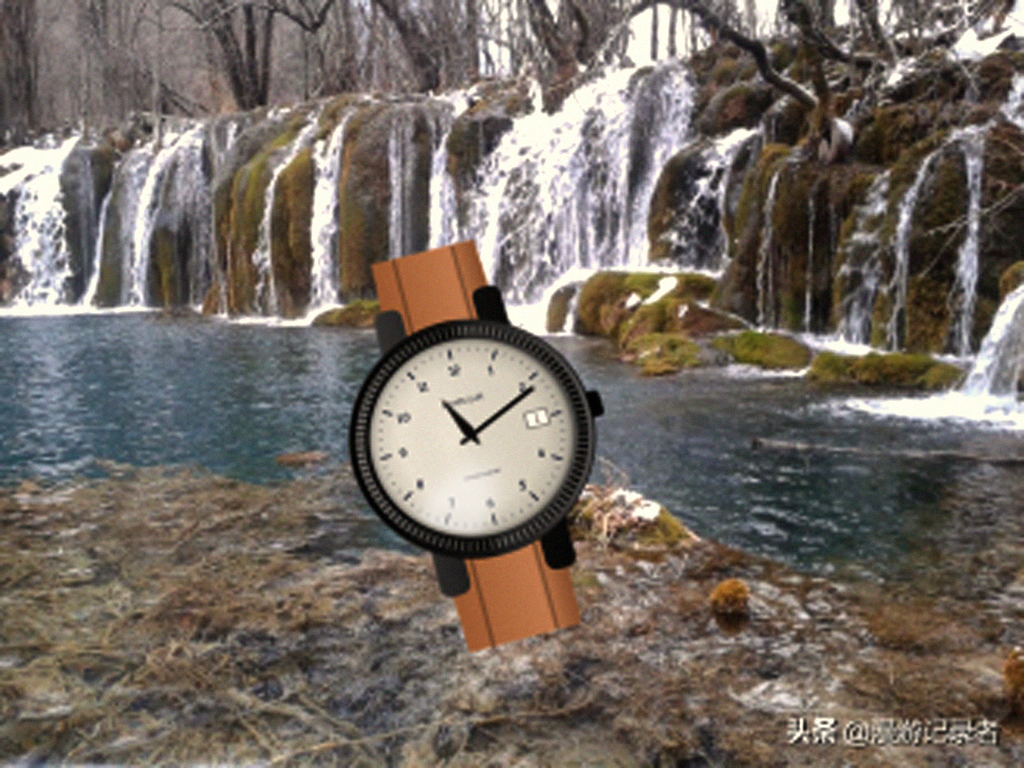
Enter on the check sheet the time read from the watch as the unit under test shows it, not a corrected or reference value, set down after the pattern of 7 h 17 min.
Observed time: 11 h 11 min
